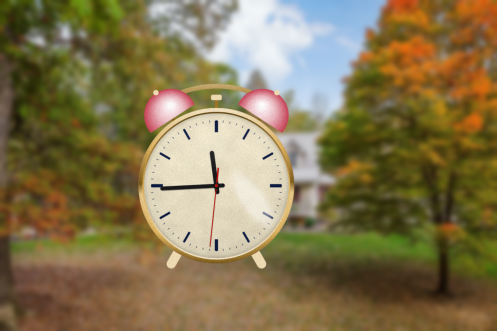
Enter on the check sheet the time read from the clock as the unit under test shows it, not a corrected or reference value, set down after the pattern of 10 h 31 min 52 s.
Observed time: 11 h 44 min 31 s
